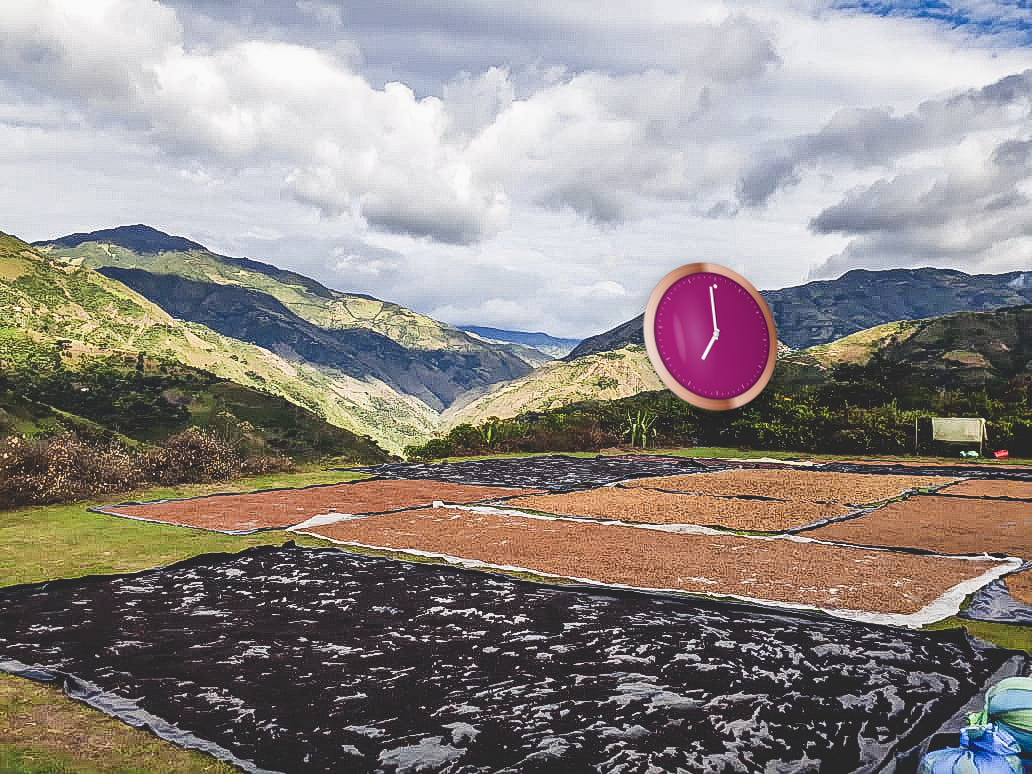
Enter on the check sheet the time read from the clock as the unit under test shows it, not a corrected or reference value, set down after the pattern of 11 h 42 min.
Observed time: 6 h 59 min
